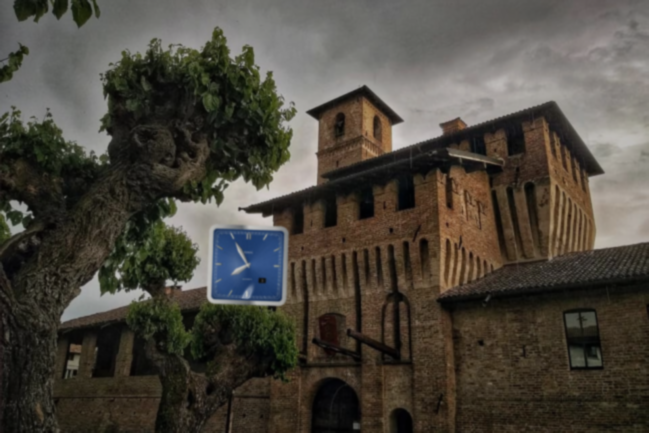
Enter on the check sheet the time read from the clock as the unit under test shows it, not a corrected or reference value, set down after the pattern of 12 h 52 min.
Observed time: 7 h 55 min
